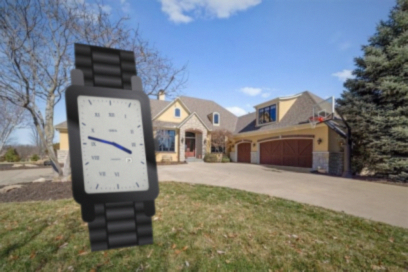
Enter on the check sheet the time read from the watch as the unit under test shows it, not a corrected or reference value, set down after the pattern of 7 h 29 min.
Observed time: 3 h 47 min
